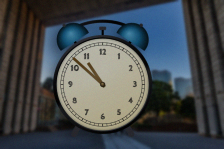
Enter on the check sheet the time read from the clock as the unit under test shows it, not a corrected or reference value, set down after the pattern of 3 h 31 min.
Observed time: 10 h 52 min
